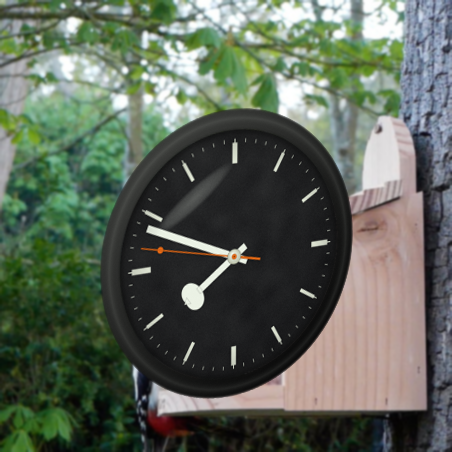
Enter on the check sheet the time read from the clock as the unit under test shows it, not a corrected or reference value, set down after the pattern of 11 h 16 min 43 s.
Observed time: 7 h 48 min 47 s
